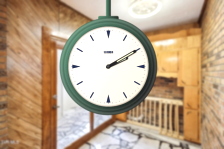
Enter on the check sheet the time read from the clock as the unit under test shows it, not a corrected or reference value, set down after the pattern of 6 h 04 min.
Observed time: 2 h 10 min
